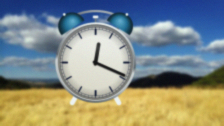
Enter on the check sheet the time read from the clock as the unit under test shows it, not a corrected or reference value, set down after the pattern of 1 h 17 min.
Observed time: 12 h 19 min
